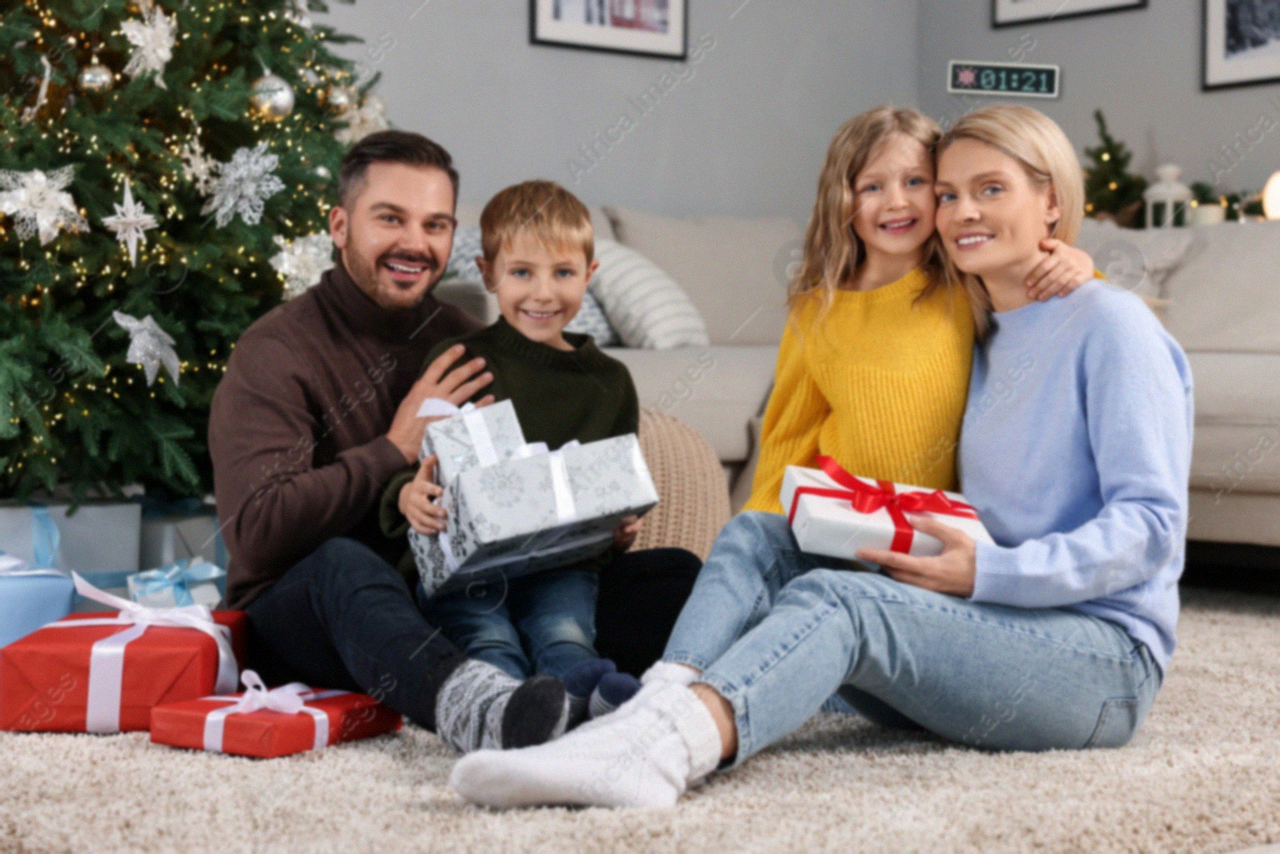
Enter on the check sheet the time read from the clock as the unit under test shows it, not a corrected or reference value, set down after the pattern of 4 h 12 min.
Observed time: 1 h 21 min
